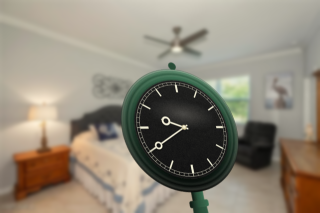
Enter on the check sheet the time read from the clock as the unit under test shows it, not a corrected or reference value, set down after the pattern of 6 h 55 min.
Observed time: 9 h 40 min
